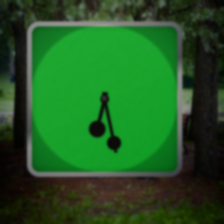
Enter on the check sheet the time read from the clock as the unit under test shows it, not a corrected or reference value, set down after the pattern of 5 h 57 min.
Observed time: 6 h 28 min
